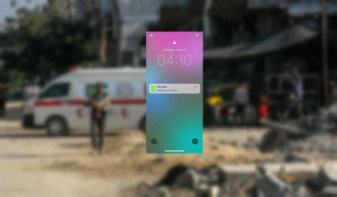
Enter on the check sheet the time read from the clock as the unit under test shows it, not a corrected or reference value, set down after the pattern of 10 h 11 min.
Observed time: 4 h 10 min
